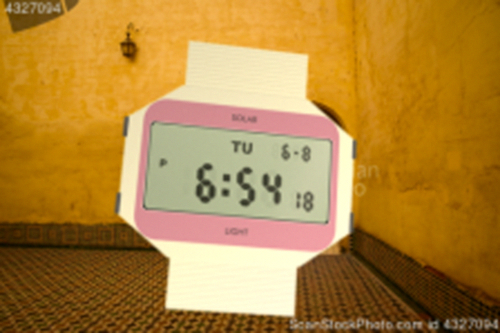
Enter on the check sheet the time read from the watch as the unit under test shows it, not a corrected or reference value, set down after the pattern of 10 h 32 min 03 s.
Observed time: 6 h 54 min 18 s
